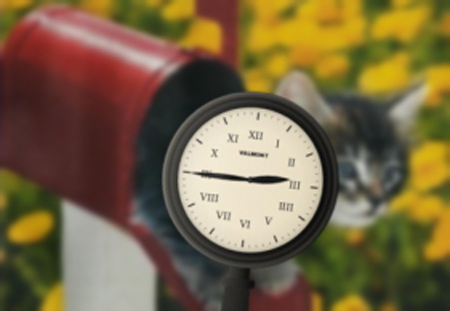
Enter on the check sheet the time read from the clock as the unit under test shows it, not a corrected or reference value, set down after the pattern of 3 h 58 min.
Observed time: 2 h 45 min
